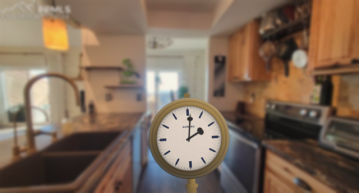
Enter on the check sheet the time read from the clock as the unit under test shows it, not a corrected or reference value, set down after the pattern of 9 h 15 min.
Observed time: 2 h 01 min
